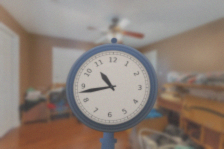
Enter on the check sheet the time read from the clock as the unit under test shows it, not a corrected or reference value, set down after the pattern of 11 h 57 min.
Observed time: 10 h 43 min
